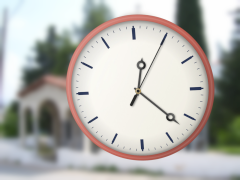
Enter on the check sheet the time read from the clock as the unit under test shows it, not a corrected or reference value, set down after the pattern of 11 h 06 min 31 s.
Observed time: 12 h 22 min 05 s
